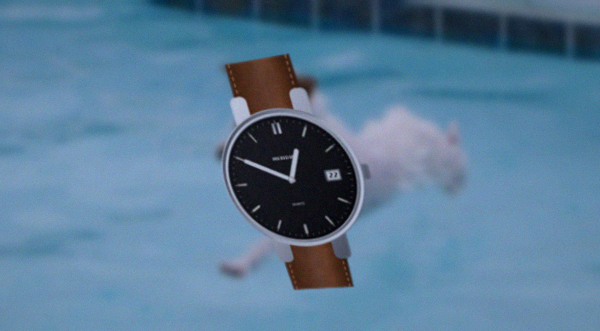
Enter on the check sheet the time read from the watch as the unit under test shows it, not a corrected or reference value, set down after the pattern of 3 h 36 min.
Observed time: 12 h 50 min
